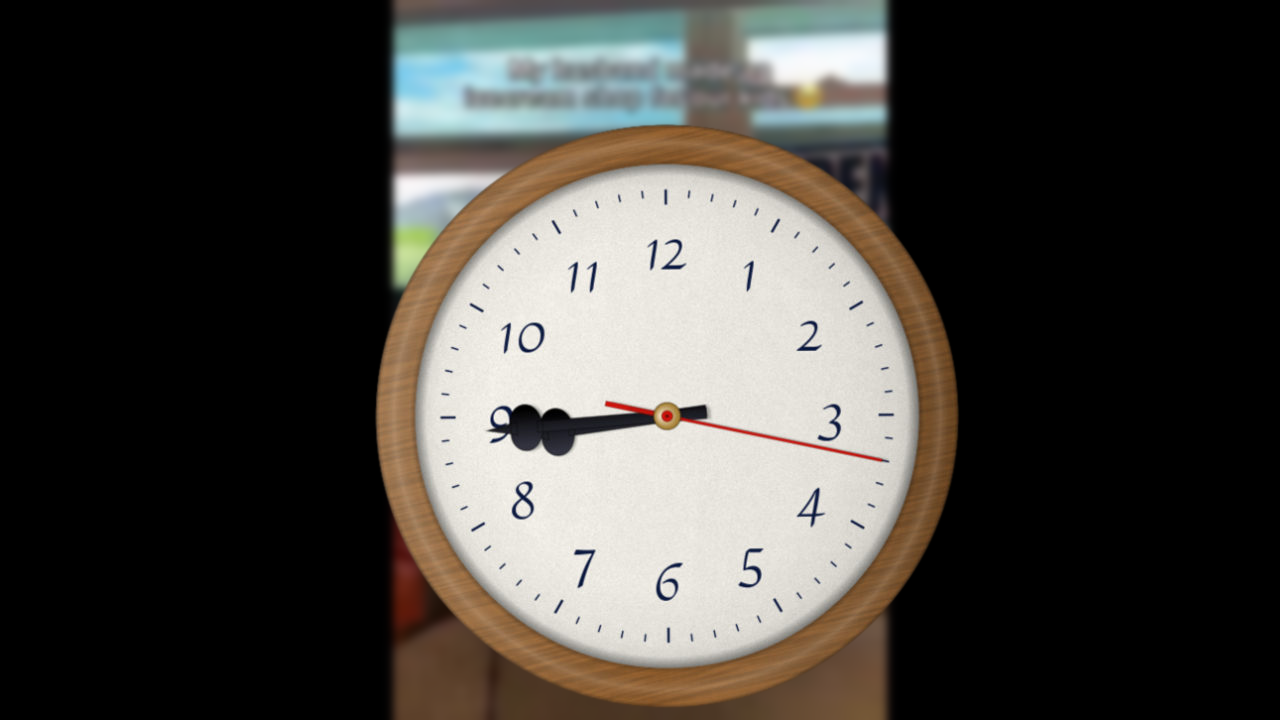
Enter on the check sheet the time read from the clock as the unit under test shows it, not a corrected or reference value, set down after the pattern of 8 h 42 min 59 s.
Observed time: 8 h 44 min 17 s
